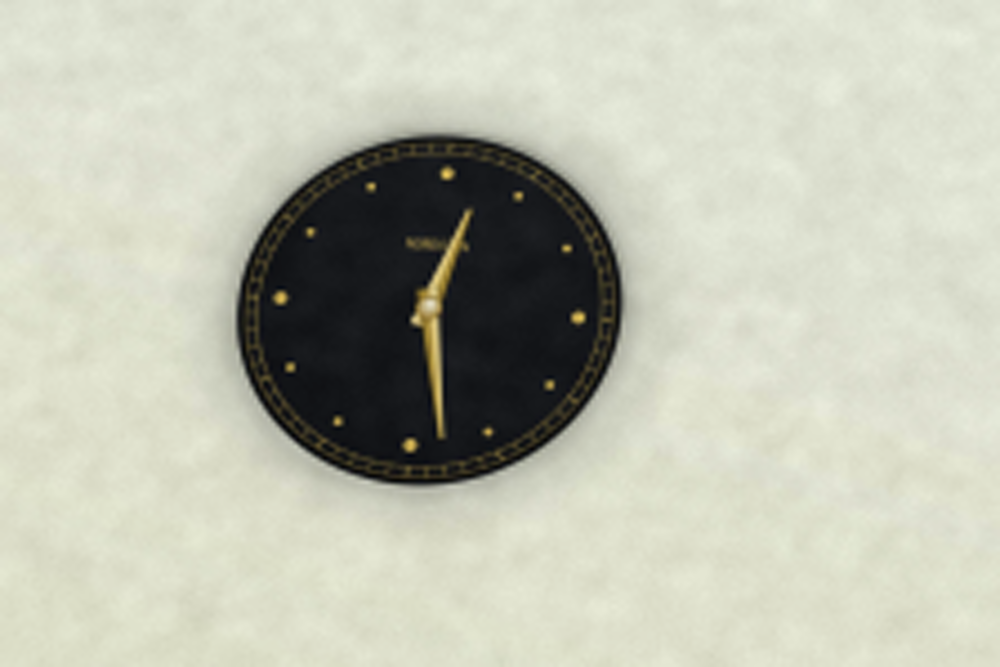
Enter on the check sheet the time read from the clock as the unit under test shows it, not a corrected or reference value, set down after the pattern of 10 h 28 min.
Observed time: 12 h 28 min
